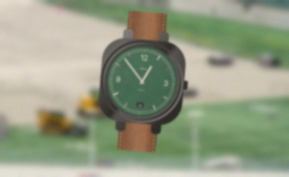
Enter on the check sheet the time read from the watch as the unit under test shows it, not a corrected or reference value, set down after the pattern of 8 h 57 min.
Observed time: 12 h 53 min
